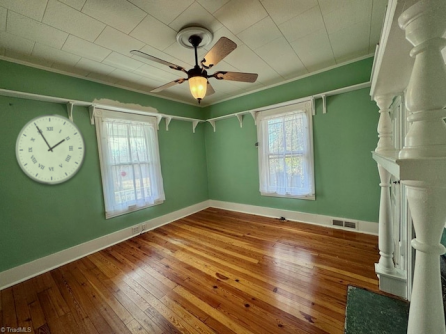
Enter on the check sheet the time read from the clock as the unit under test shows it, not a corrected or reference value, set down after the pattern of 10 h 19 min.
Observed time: 1 h 55 min
